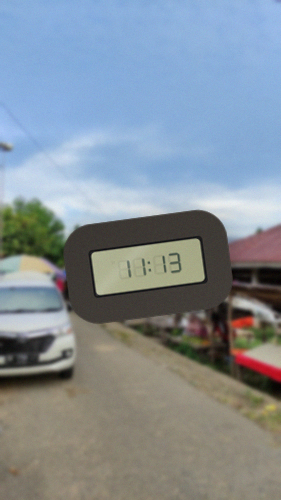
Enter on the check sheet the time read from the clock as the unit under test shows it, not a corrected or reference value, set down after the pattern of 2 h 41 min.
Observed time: 11 h 13 min
